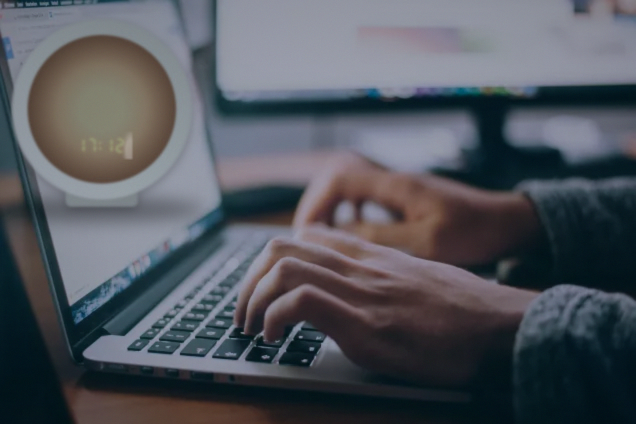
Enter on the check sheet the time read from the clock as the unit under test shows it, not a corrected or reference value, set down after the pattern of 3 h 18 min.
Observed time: 17 h 12 min
